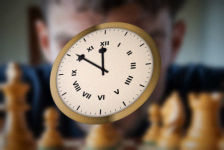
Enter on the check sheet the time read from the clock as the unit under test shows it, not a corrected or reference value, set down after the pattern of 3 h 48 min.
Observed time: 11 h 51 min
